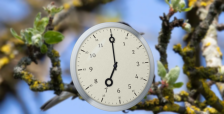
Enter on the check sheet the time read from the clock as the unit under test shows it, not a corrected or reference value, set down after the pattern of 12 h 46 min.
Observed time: 7 h 00 min
